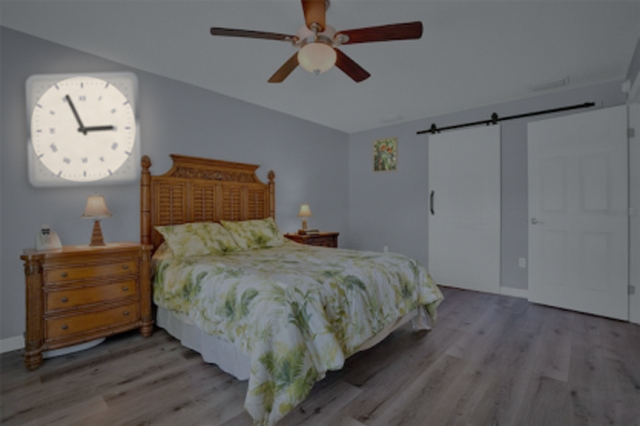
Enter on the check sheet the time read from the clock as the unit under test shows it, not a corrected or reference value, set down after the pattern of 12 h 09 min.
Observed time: 2 h 56 min
